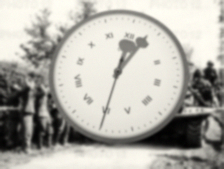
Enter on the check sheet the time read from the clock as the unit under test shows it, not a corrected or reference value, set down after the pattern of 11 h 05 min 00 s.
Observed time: 12 h 03 min 30 s
